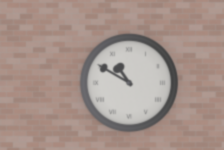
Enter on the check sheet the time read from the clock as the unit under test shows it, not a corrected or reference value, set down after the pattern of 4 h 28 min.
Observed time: 10 h 50 min
